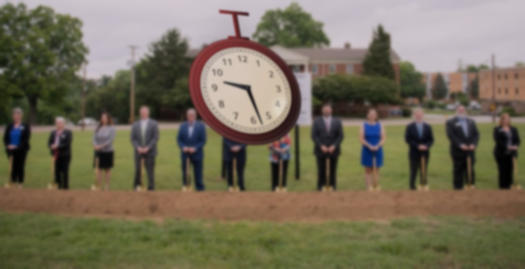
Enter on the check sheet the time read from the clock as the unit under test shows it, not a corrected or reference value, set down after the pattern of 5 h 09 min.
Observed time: 9 h 28 min
